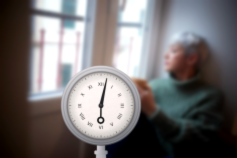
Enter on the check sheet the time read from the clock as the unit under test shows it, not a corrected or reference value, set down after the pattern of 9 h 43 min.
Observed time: 6 h 02 min
